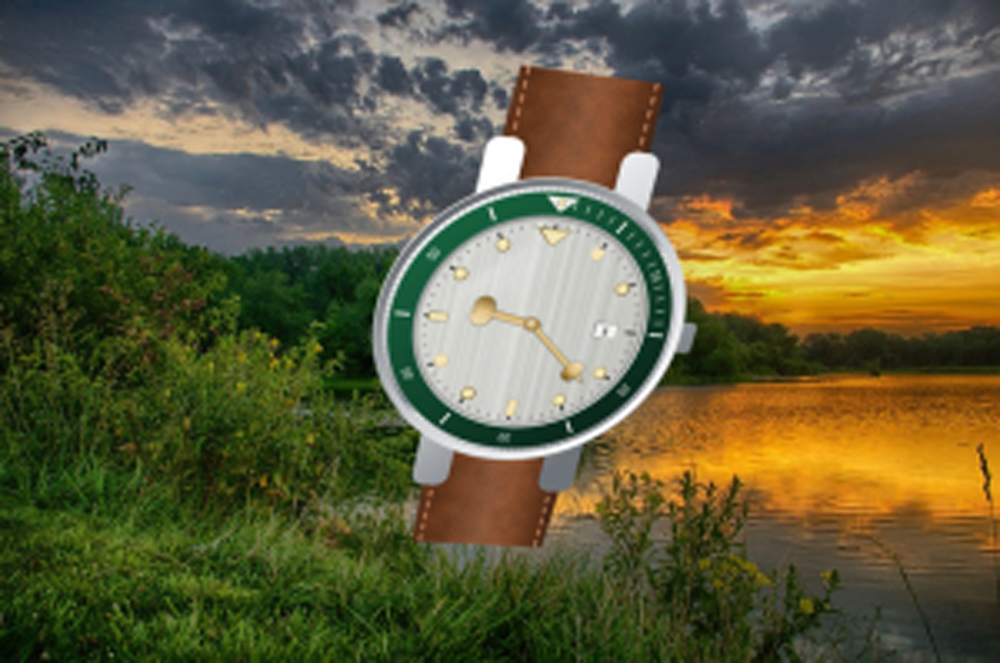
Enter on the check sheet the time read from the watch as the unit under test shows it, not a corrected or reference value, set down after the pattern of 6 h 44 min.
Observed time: 9 h 22 min
